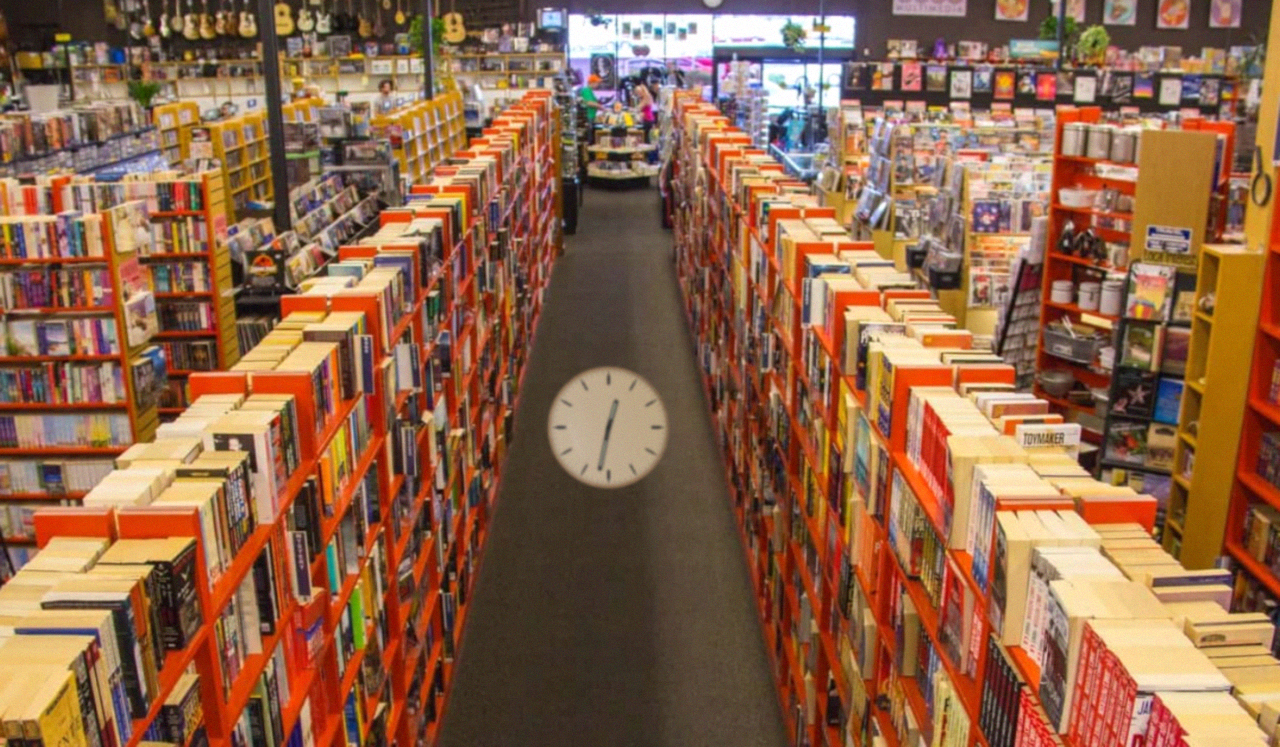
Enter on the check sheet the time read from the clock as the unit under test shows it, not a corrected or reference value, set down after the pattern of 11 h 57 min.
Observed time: 12 h 32 min
